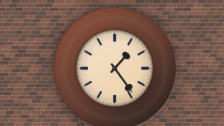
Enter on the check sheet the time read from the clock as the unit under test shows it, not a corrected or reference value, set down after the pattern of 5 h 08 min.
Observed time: 1 h 24 min
